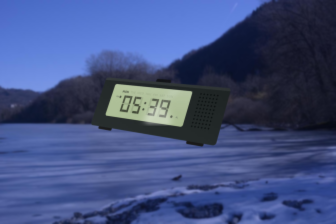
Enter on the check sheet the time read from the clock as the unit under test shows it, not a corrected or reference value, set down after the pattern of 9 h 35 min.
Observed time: 5 h 39 min
